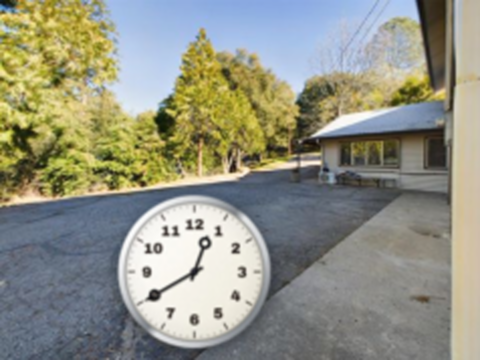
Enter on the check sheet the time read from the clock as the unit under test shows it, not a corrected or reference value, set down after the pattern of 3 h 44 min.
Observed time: 12 h 40 min
